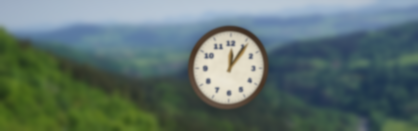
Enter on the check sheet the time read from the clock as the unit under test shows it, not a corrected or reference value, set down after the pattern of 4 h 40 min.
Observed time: 12 h 06 min
